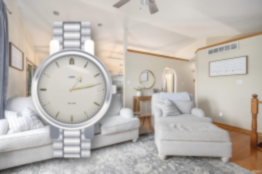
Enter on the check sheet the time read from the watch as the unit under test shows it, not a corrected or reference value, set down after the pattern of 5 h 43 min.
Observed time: 1 h 13 min
